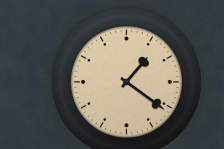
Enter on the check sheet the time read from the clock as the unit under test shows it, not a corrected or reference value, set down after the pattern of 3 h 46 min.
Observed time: 1 h 21 min
